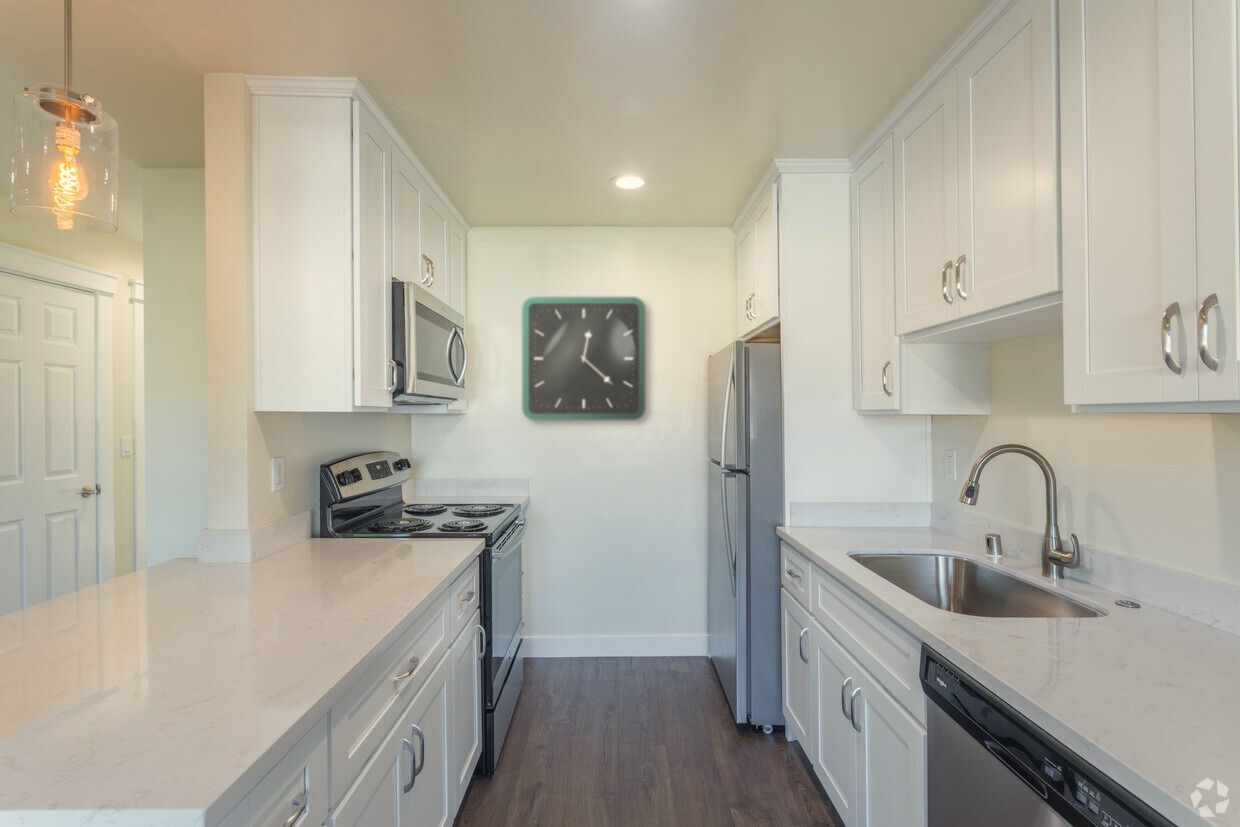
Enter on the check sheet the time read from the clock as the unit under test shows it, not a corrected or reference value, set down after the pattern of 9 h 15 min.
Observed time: 12 h 22 min
